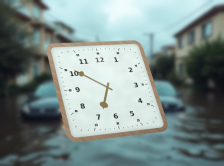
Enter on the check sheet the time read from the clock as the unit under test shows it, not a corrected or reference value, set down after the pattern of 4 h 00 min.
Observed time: 6 h 51 min
